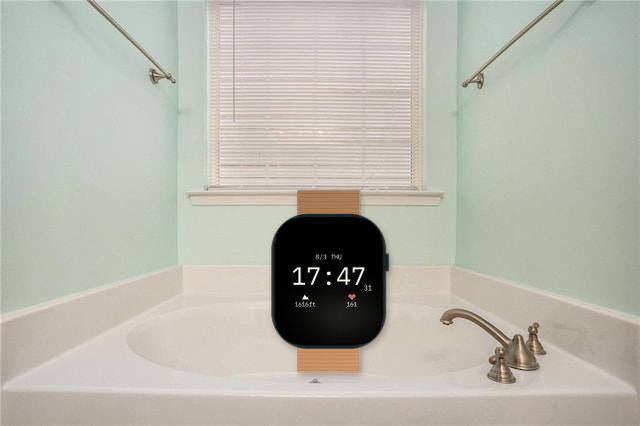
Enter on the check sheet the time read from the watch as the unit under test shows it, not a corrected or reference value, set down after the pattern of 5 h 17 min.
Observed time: 17 h 47 min
